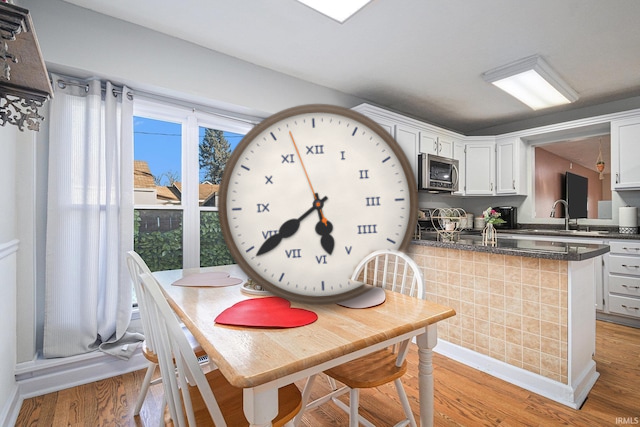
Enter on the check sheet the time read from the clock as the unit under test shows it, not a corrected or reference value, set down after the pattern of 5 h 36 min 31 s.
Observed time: 5 h 38 min 57 s
